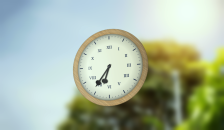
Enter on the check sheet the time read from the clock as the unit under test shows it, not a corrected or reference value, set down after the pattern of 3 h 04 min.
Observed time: 6 h 36 min
